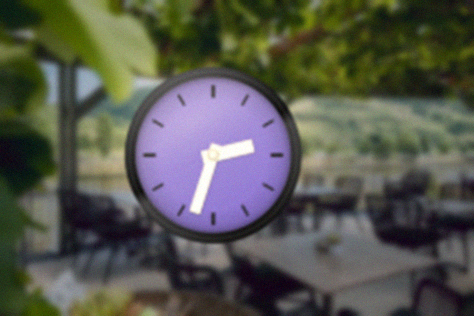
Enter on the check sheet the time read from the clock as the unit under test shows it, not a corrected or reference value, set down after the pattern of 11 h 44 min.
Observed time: 2 h 33 min
